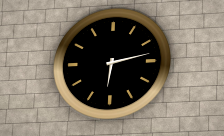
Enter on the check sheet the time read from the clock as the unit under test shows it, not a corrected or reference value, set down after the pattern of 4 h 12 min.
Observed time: 6 h 13 min
